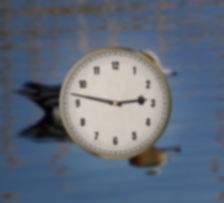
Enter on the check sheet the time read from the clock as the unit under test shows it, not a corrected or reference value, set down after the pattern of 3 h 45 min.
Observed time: 2 h 47 min
